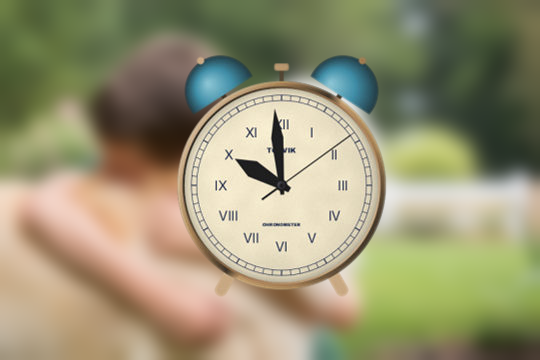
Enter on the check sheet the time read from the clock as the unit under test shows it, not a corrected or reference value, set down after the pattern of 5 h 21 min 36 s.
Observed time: 9 h 59 min 09 s
